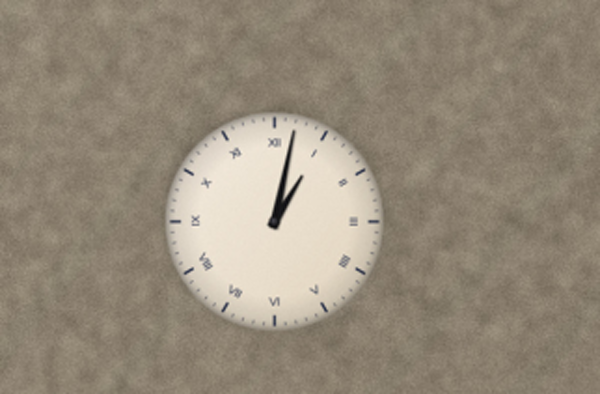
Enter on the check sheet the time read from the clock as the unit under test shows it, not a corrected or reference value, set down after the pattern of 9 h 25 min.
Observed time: 1 h 02 min
